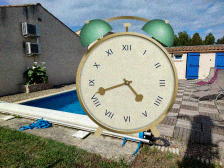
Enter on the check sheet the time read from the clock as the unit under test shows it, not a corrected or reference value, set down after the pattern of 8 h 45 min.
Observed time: 4 h 42 min
